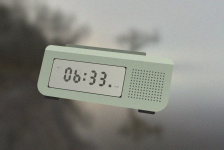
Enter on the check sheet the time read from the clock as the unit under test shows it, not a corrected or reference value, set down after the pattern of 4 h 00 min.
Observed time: 6 h 33 min
